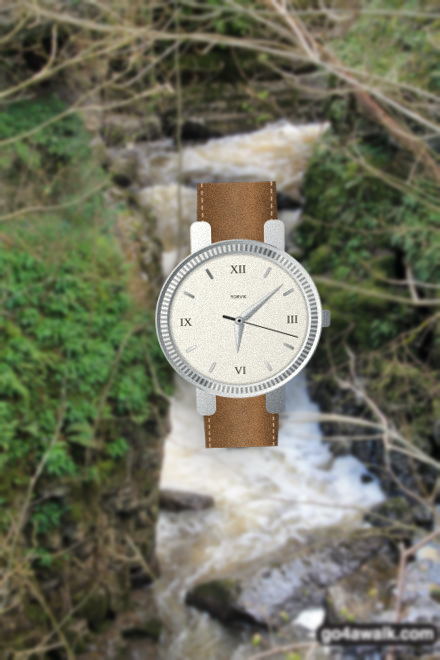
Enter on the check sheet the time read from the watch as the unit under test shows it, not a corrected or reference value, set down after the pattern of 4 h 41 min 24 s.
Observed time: 6 h 08 min 18 s
